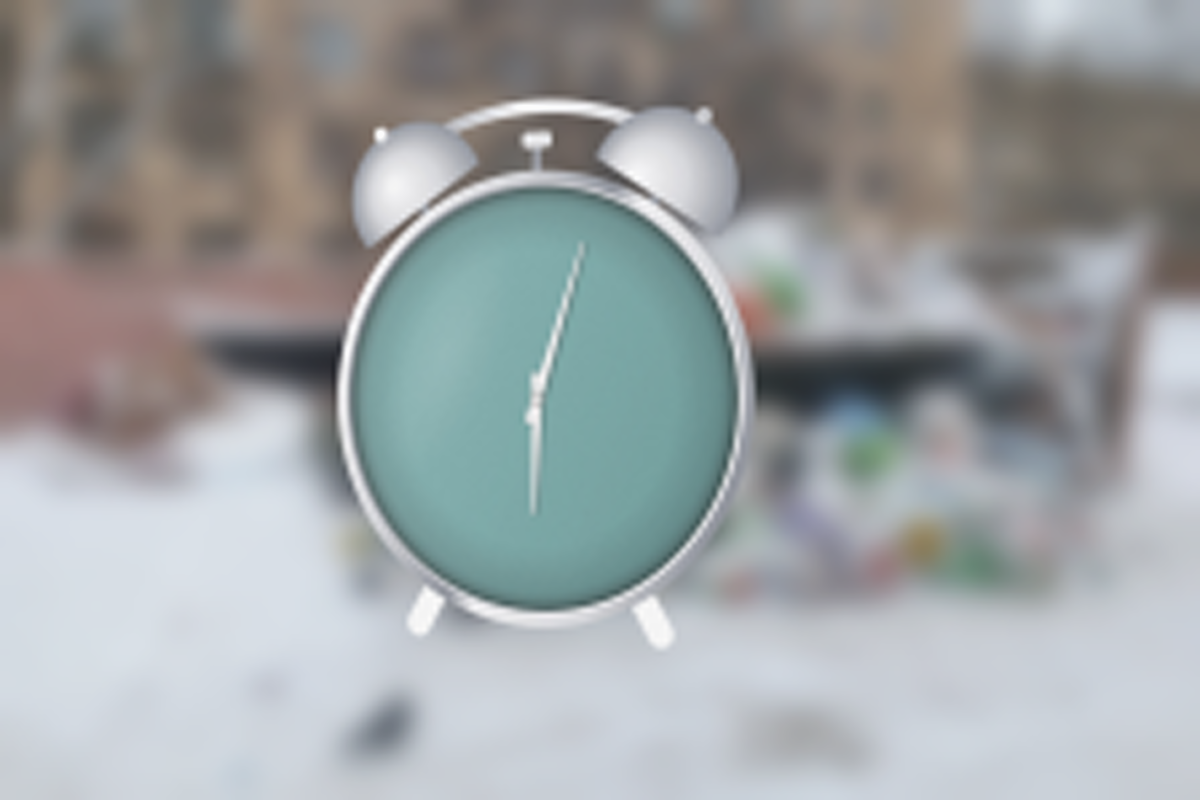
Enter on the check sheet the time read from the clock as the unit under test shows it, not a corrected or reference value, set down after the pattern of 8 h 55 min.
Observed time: 6 h 03 min
